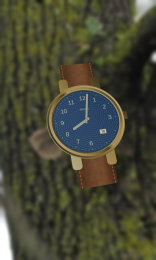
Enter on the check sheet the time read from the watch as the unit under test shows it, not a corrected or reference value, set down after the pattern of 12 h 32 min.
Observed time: 8 h 02 min
